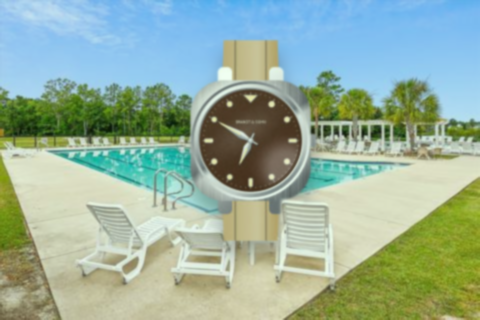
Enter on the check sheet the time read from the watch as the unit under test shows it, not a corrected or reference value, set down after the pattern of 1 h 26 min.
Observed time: 6 h 50 min
